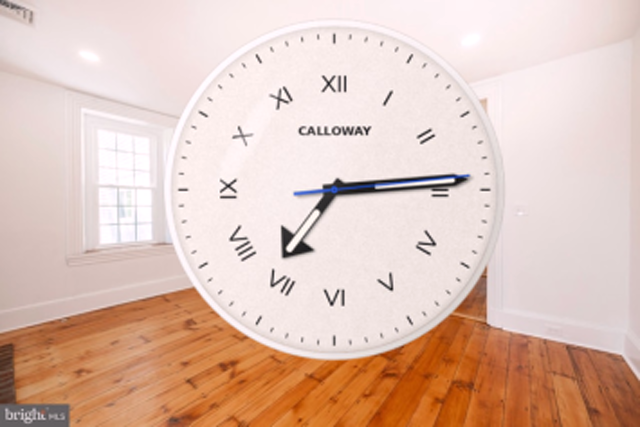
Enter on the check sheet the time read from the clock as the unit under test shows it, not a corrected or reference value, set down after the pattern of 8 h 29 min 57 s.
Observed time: 7 h 14 min 14 s
